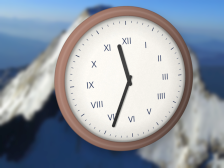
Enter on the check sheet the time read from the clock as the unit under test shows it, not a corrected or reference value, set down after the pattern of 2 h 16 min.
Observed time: 11 h 34 min
